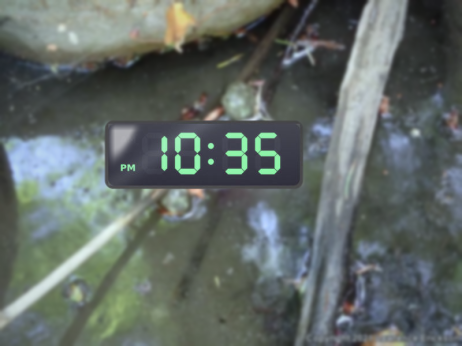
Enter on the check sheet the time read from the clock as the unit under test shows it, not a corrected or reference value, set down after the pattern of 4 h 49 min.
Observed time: 10 h 35 min
